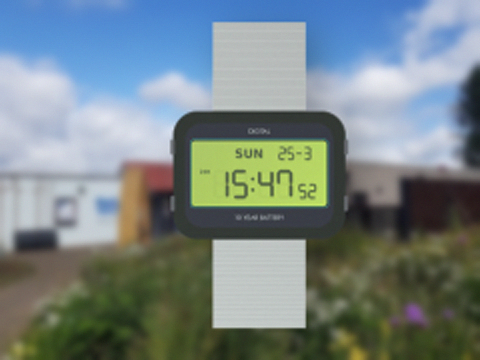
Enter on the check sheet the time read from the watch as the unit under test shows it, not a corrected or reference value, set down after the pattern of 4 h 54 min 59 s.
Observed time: 15 h 47 min 52 s
